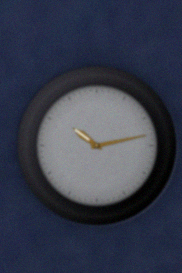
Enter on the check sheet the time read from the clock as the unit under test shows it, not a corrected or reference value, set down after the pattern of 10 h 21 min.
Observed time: 10 h 13 min
